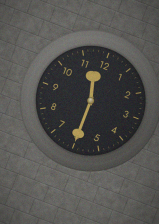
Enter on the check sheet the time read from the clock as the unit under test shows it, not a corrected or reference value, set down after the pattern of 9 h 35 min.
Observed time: 11 h 30 min
